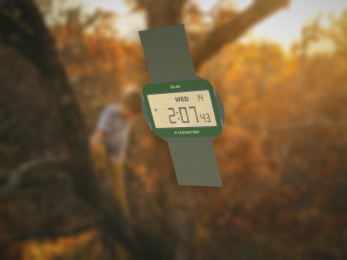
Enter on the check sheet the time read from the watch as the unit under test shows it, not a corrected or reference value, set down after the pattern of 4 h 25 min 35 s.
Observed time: 2 h 07 min 43 s
